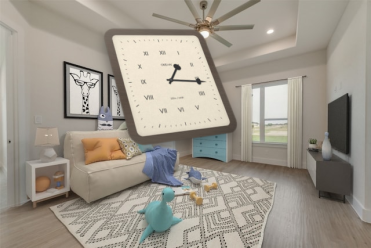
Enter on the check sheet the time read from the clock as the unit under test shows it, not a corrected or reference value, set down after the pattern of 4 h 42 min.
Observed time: 1 h 16 min
